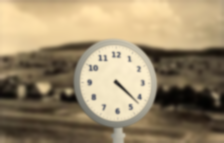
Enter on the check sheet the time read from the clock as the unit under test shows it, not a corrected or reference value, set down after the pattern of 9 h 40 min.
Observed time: 4 h 22 min
